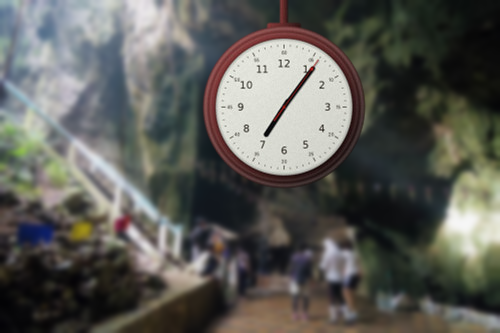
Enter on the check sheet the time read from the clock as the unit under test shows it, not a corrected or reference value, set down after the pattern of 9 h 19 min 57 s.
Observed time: 7 h 06 min 06 s
